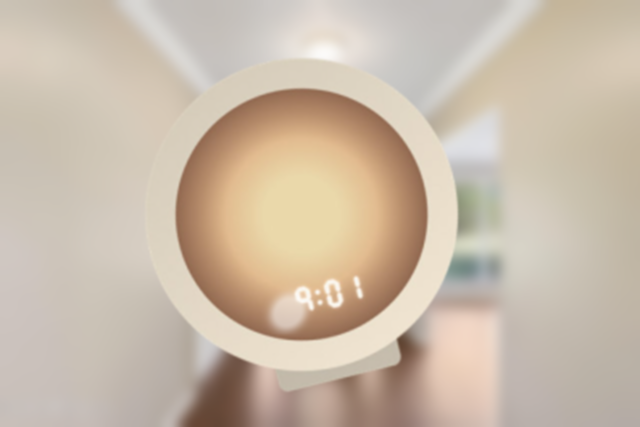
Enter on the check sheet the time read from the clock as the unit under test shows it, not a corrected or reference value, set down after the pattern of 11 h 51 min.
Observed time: 9 h 01 min
